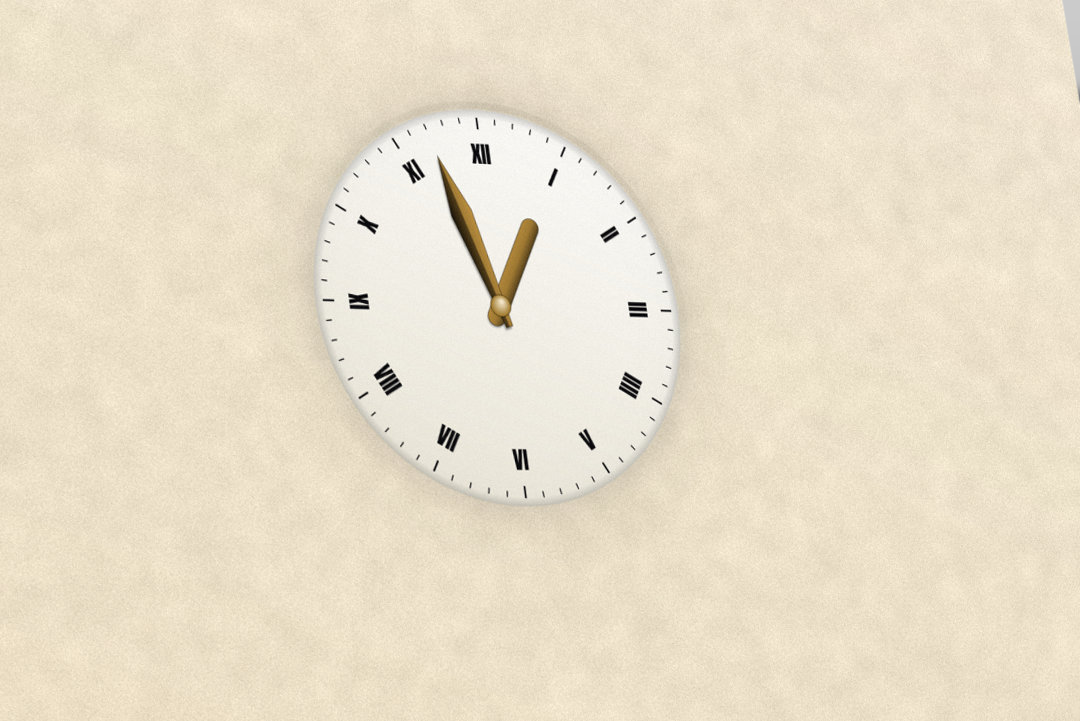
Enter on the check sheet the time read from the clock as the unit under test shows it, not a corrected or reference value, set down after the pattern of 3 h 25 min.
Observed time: 12 h 57 min
